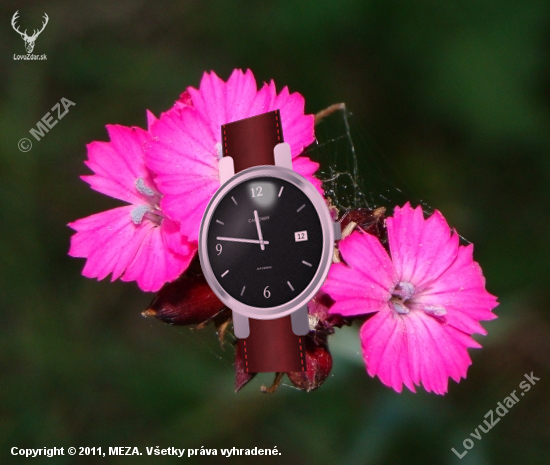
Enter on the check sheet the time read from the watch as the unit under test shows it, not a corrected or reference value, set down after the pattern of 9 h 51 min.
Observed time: 11 h 47 min
